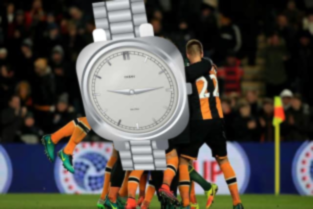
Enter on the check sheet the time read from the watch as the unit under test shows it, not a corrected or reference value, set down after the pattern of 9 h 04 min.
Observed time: 9 h 14 min
